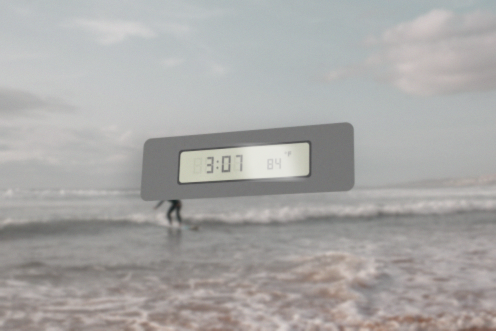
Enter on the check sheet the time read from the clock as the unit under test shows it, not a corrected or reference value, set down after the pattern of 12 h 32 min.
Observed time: 3 h 07 min
